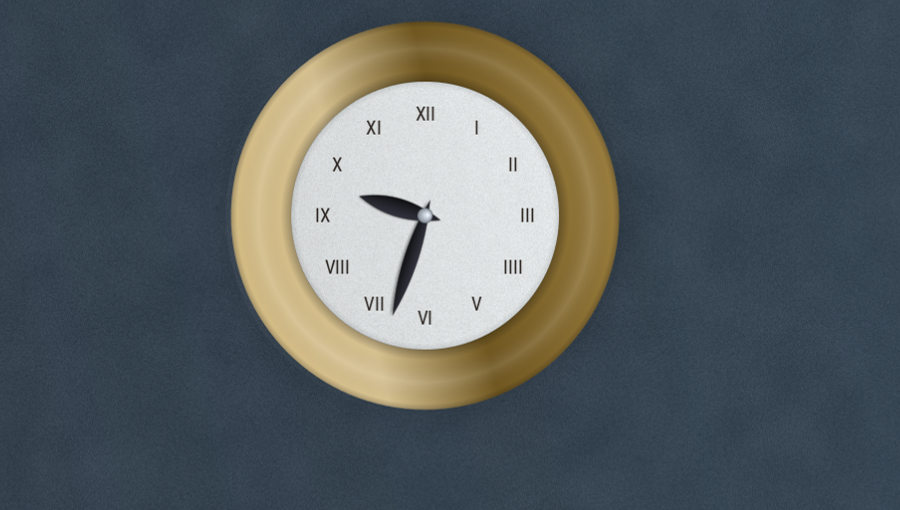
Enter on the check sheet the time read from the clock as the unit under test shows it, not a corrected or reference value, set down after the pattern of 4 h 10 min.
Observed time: 9 h 33 min
